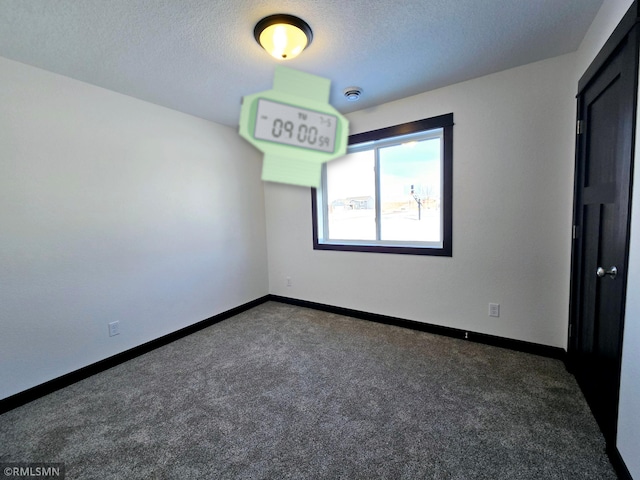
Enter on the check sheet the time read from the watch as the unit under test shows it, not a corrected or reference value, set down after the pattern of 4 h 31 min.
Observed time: 9 h 00 min
